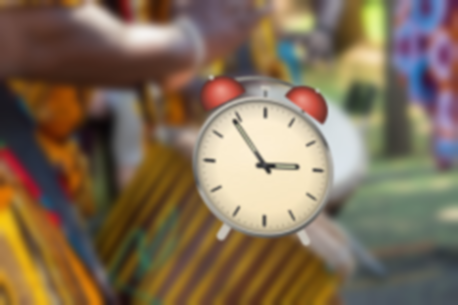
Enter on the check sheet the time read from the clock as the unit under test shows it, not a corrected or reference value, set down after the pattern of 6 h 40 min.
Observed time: 2 h 54 min
